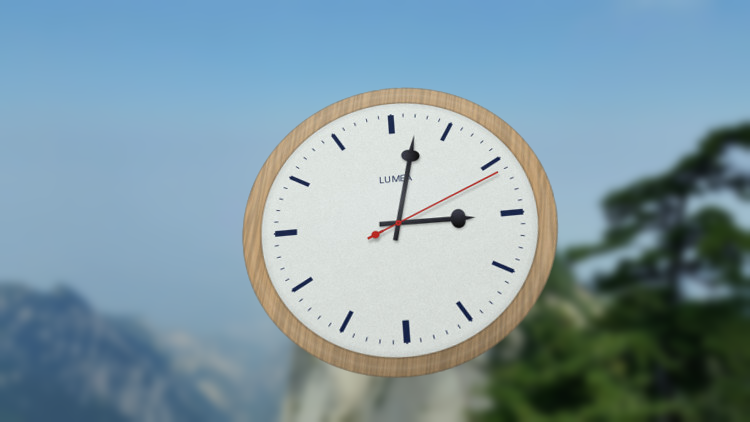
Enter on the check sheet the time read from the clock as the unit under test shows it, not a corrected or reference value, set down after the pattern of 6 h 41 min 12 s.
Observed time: 3 h 02 min 11 s
